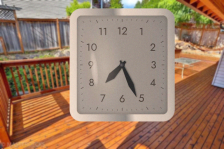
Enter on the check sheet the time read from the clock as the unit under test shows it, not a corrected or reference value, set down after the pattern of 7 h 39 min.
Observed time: 7 h 26 min
